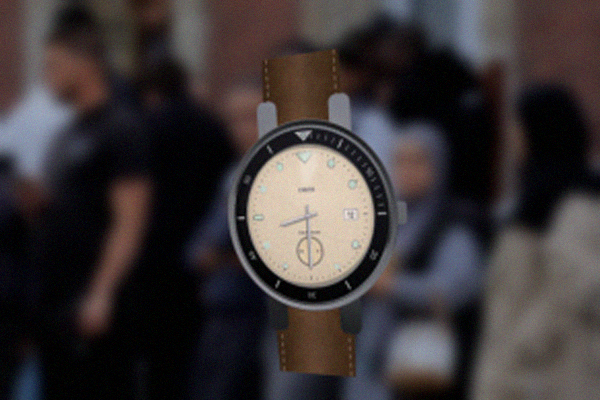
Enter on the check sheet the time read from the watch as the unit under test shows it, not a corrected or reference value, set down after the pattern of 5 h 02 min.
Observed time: 8 h 30 min
